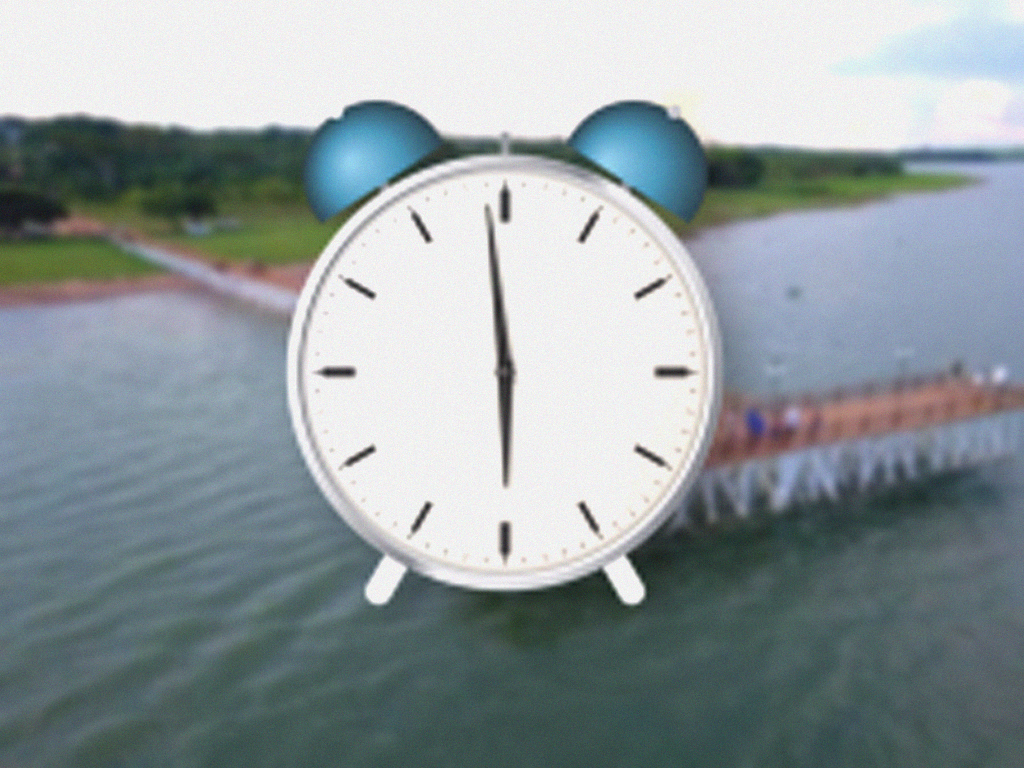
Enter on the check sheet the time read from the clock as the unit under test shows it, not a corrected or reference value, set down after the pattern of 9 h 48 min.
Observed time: 5 h 59 min
